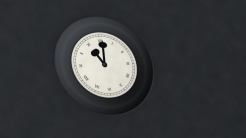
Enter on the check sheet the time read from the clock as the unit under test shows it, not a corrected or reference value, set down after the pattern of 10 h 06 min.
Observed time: 11 h 01 min
